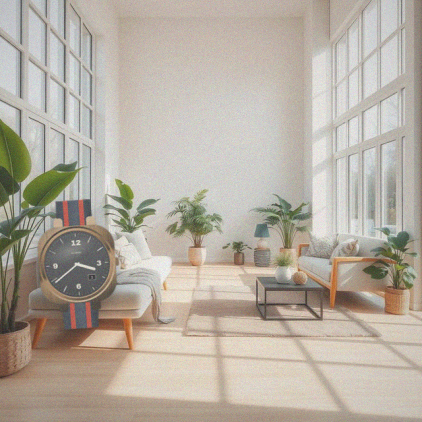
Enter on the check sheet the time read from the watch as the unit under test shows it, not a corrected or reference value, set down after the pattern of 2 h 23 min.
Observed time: 3 h 39 min
